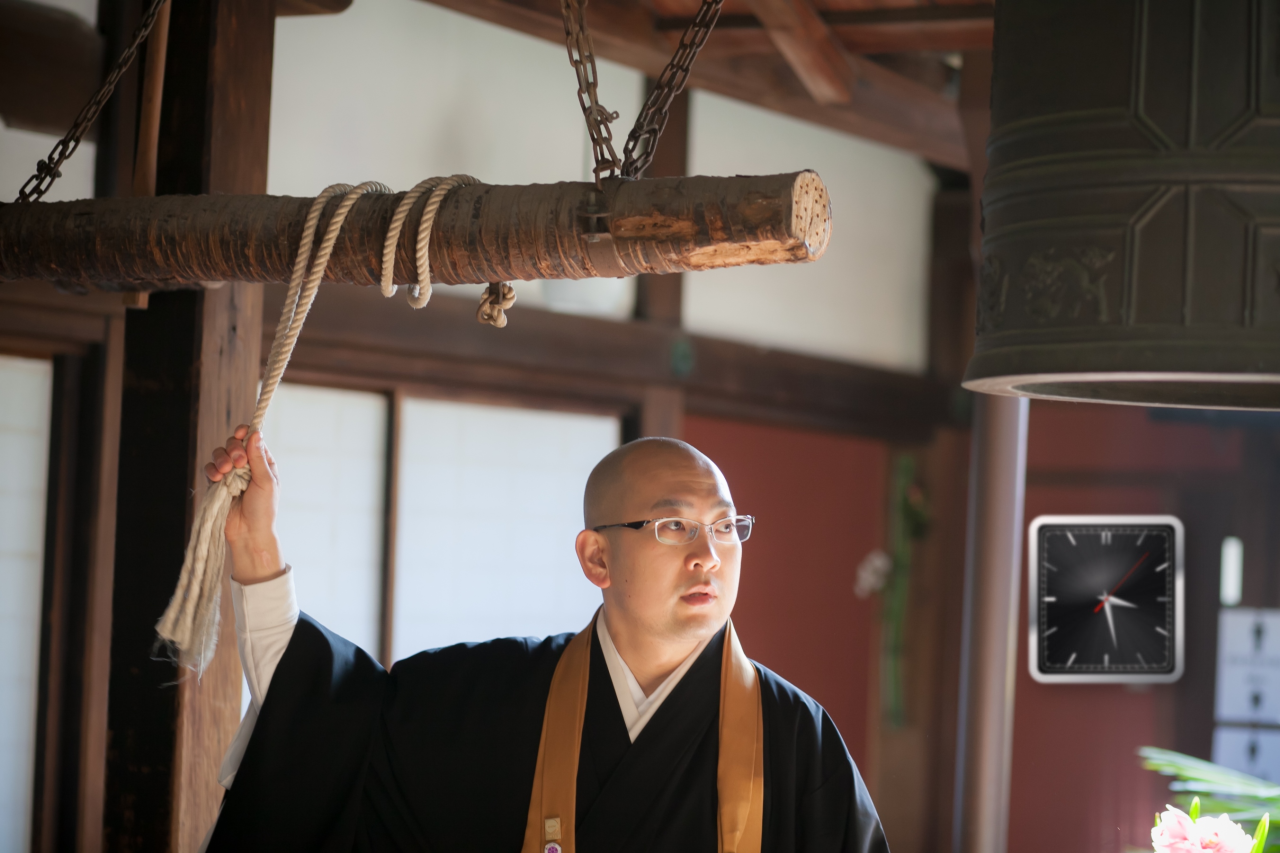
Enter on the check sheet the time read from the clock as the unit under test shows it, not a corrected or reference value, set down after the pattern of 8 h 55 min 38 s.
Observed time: 3 h 28 min 07 s
